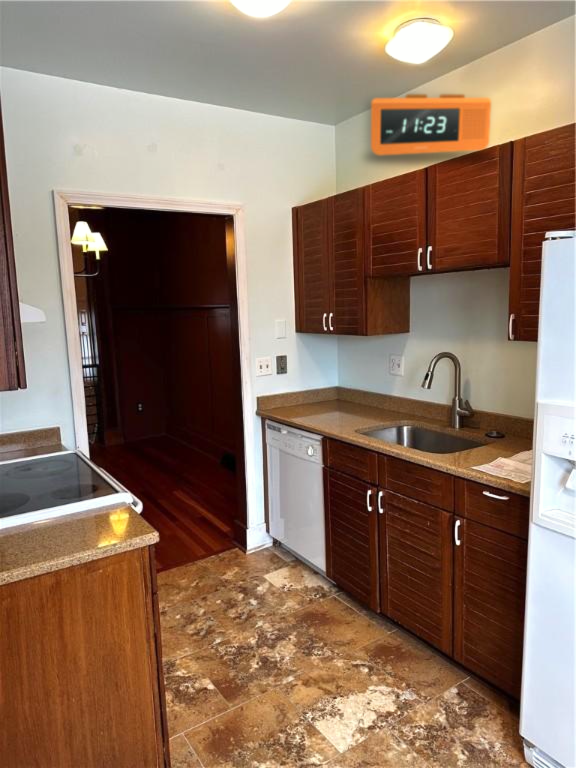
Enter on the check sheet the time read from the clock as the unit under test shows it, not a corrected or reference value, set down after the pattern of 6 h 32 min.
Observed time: 11 h 23 min
